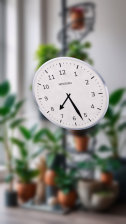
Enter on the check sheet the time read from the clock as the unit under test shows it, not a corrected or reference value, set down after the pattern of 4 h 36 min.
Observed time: 7 h 27 min
